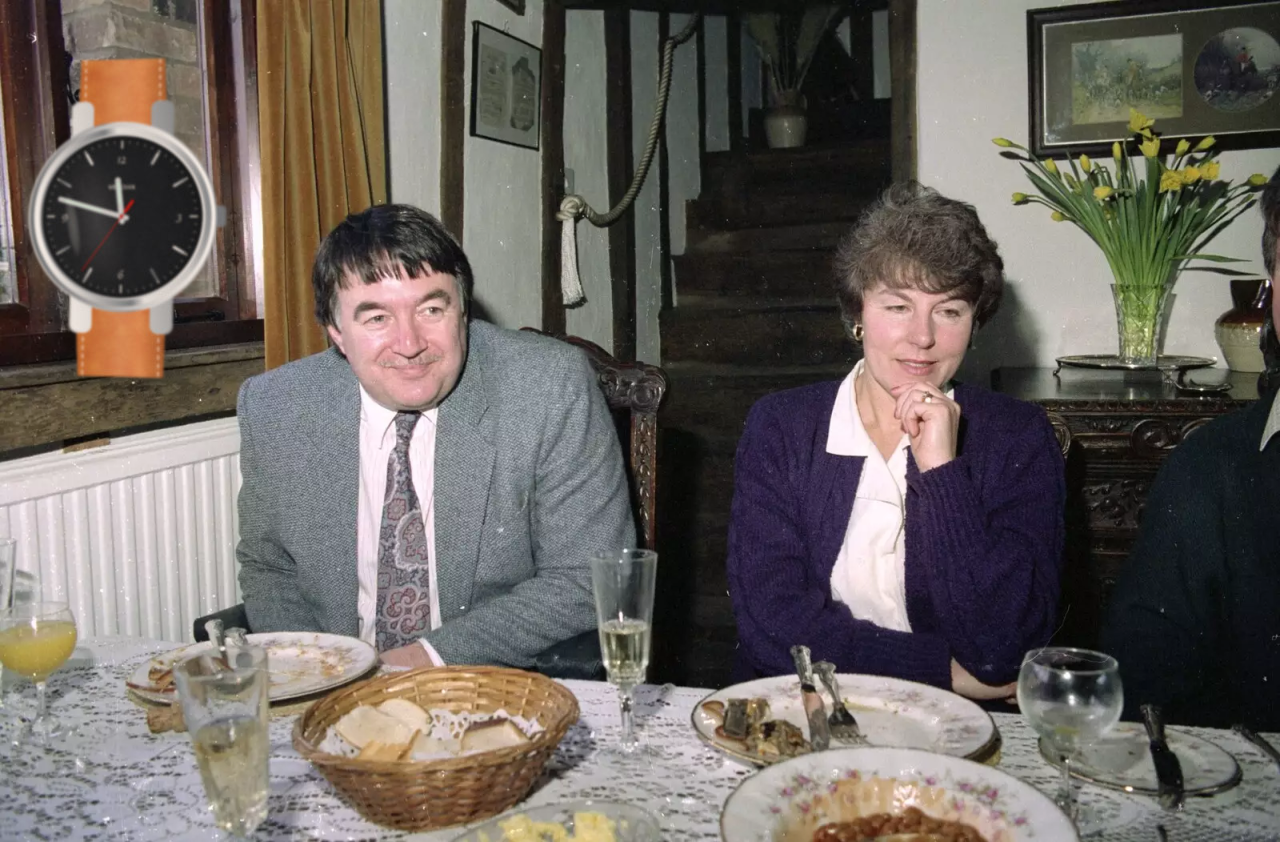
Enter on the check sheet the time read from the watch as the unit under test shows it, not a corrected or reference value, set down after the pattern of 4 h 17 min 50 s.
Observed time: 11 h 47 min 36 s
